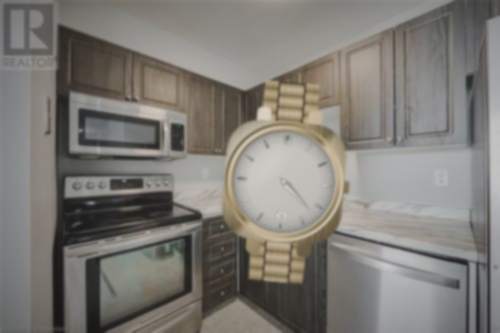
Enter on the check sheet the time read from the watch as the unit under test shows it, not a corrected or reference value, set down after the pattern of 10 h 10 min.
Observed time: 4 h 22 min
